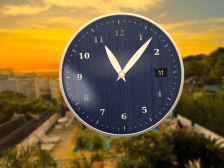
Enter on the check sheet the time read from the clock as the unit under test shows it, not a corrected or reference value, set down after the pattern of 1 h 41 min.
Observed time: 11 h 07 min
